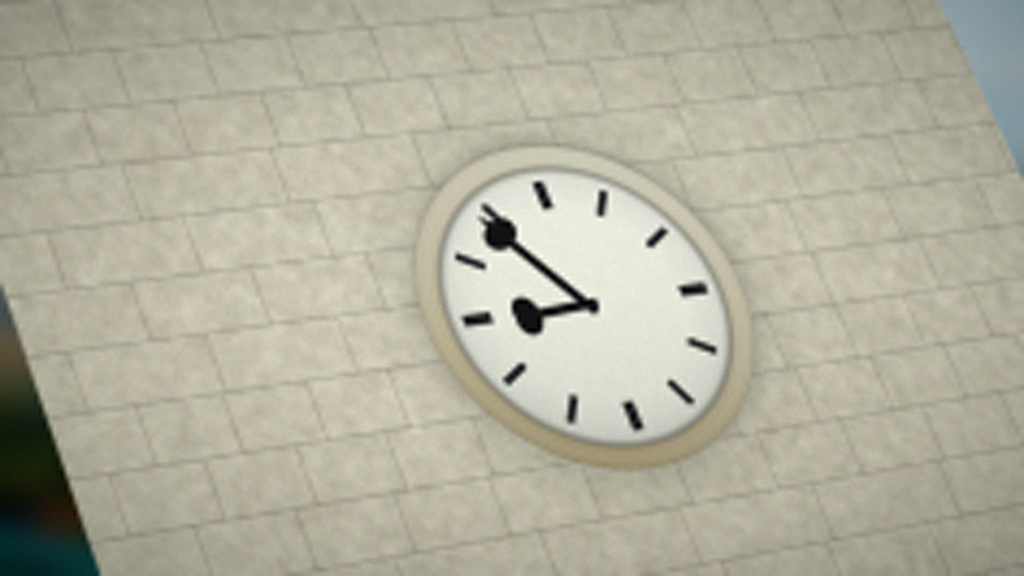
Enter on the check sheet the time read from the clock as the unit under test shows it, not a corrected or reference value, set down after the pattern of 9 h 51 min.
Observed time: 8 h 54 min
